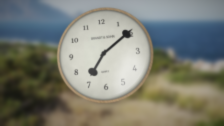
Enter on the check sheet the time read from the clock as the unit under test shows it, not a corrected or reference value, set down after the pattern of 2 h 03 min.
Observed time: 7 h 09 min
